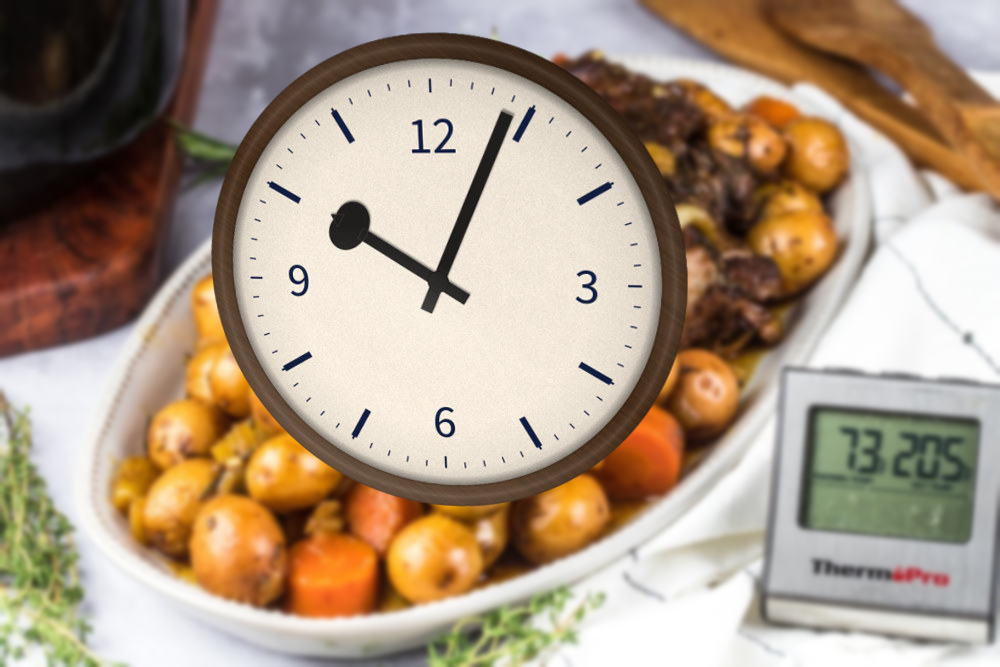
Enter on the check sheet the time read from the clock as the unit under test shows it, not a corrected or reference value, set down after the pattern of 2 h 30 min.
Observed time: 10 h 04 min
